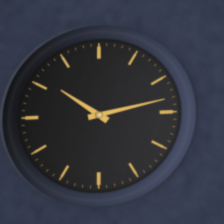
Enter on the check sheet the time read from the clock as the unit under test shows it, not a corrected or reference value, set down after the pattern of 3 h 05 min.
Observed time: 10 h 13 min
